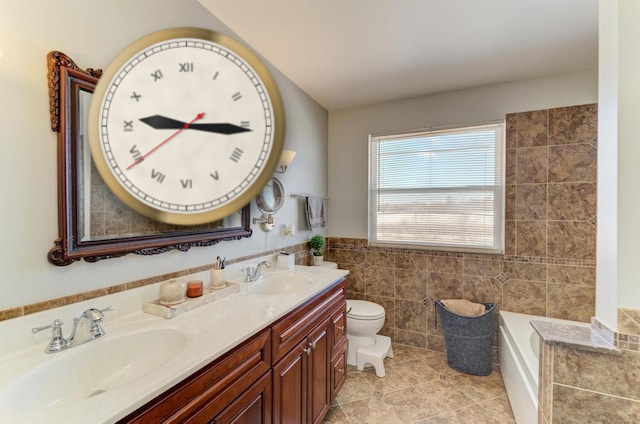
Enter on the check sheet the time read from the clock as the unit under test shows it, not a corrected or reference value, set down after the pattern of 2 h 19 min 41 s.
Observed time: 9 h 15 min 39 s
